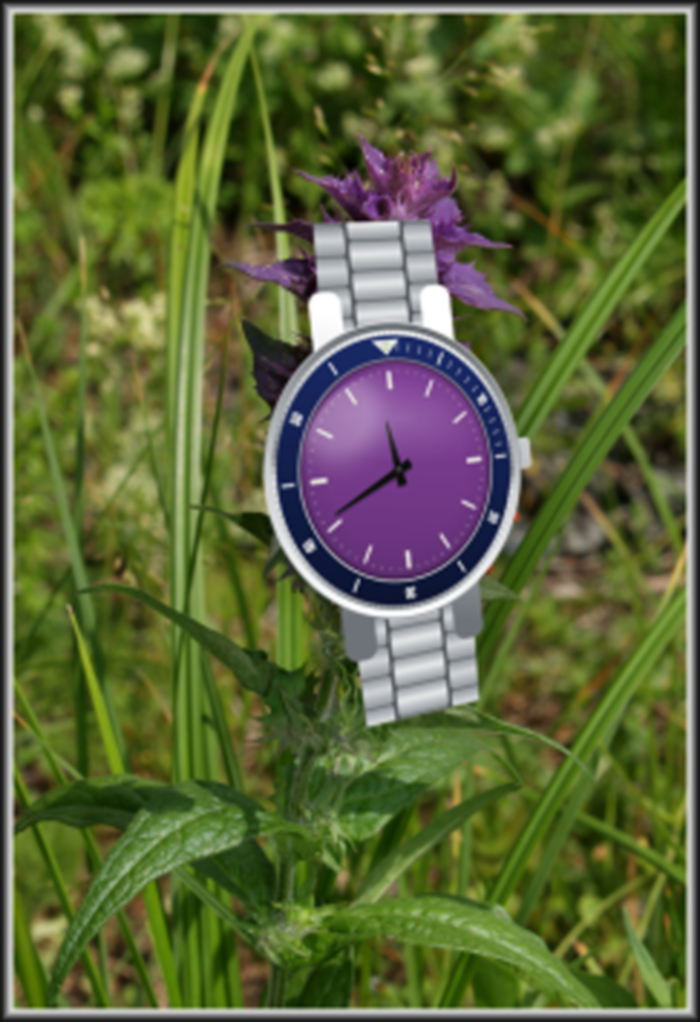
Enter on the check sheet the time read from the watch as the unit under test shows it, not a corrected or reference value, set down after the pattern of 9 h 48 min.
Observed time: 11 h 41 min
